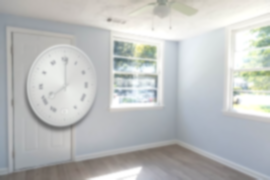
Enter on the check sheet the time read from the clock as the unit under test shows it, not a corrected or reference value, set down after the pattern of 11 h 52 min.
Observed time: 8 h 00 min
